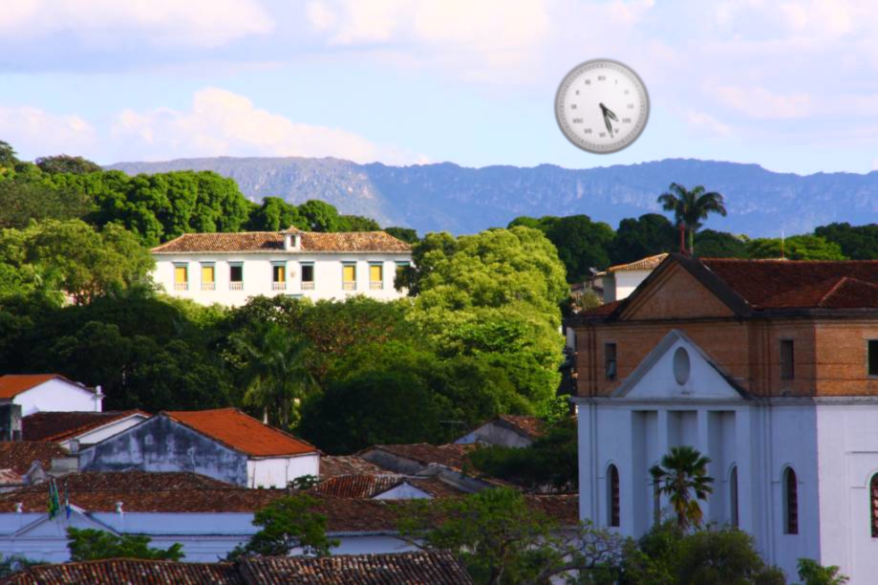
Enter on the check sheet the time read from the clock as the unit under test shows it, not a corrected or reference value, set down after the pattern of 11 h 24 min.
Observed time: 4 h 27 min
